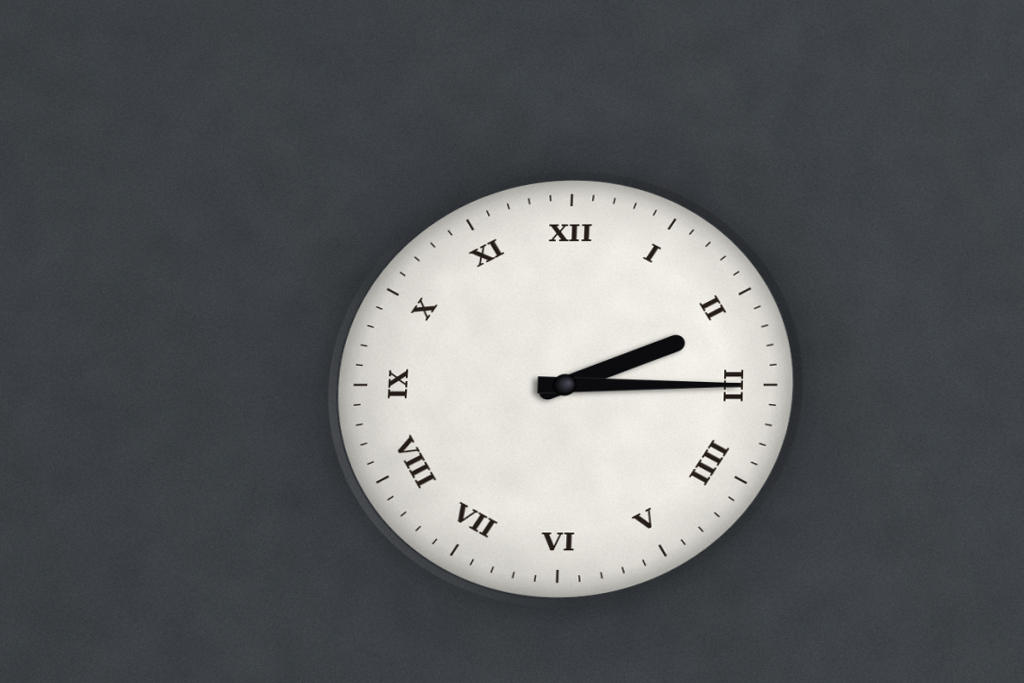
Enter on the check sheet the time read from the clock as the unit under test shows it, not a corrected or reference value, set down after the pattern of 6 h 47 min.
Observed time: 2 h 15 min
